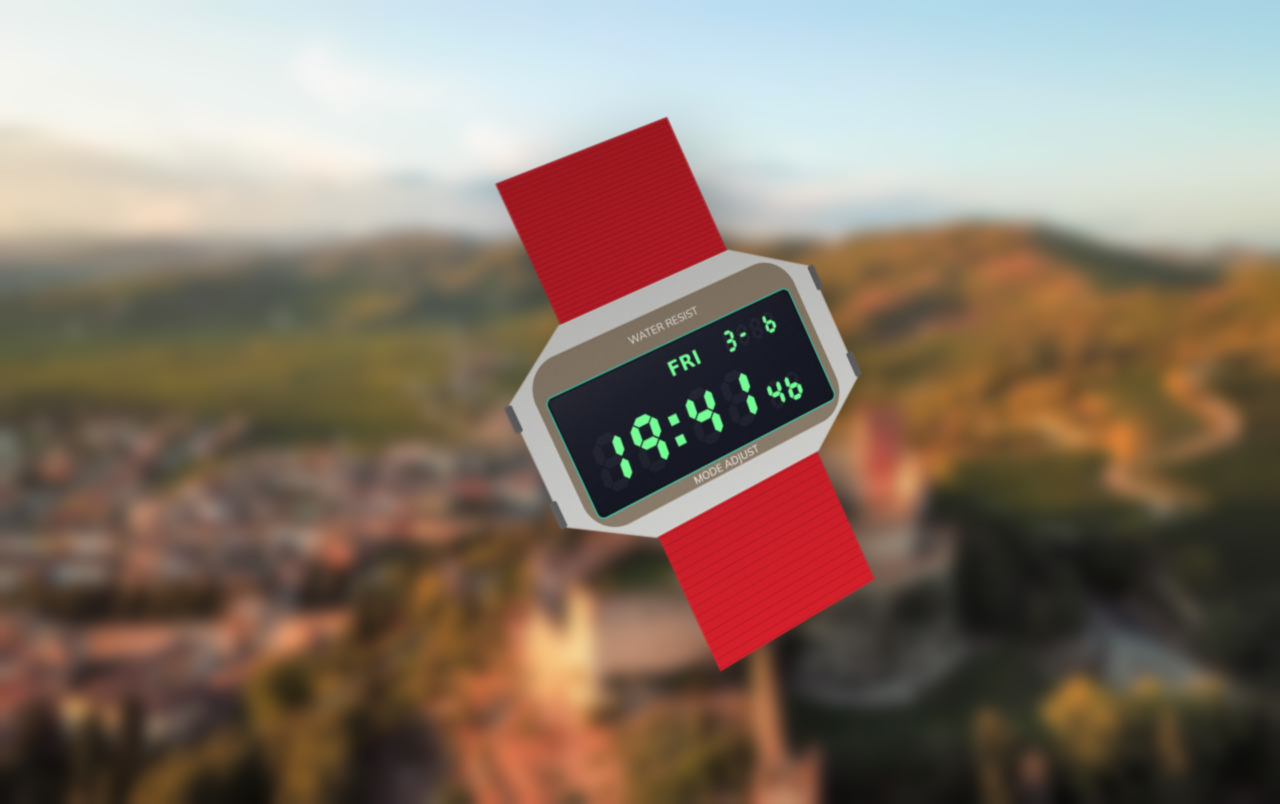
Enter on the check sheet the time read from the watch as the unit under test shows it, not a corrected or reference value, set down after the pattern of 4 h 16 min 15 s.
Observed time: 19 h 41 min 46 s
